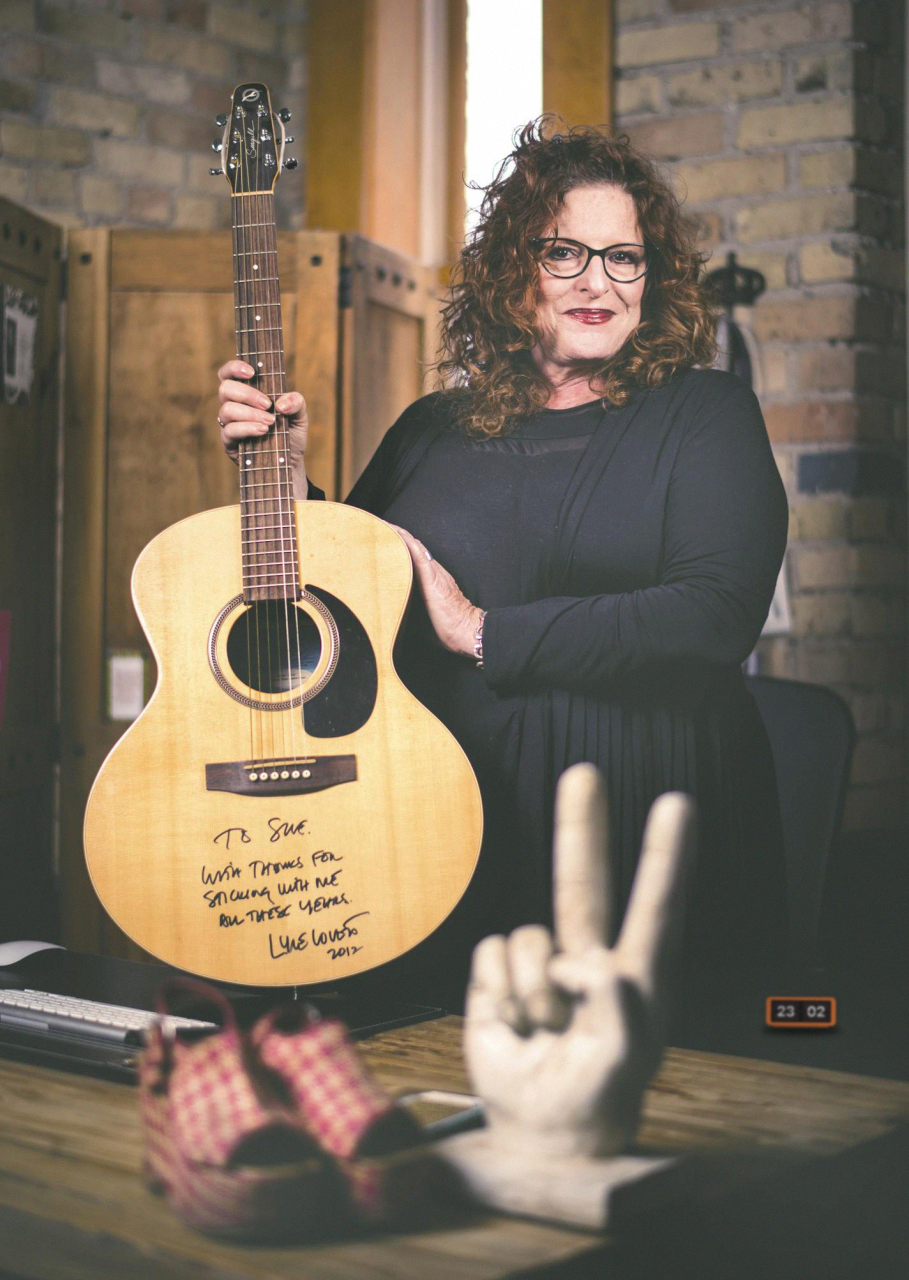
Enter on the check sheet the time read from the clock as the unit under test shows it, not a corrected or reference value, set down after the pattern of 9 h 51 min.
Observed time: 23 h 02 min
